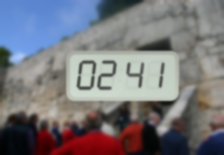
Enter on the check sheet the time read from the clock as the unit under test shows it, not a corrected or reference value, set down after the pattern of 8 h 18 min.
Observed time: 2 h 41 min
